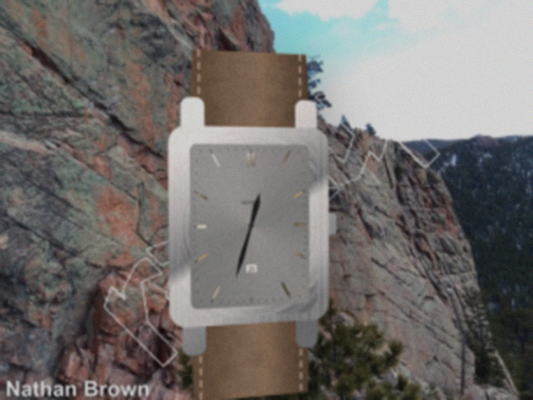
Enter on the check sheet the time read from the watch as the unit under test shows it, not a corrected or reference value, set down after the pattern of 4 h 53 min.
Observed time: 12 h 33 min
